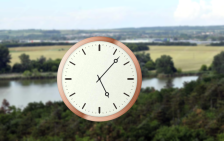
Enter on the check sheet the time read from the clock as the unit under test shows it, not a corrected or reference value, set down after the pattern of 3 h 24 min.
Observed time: 5 h 07 min
